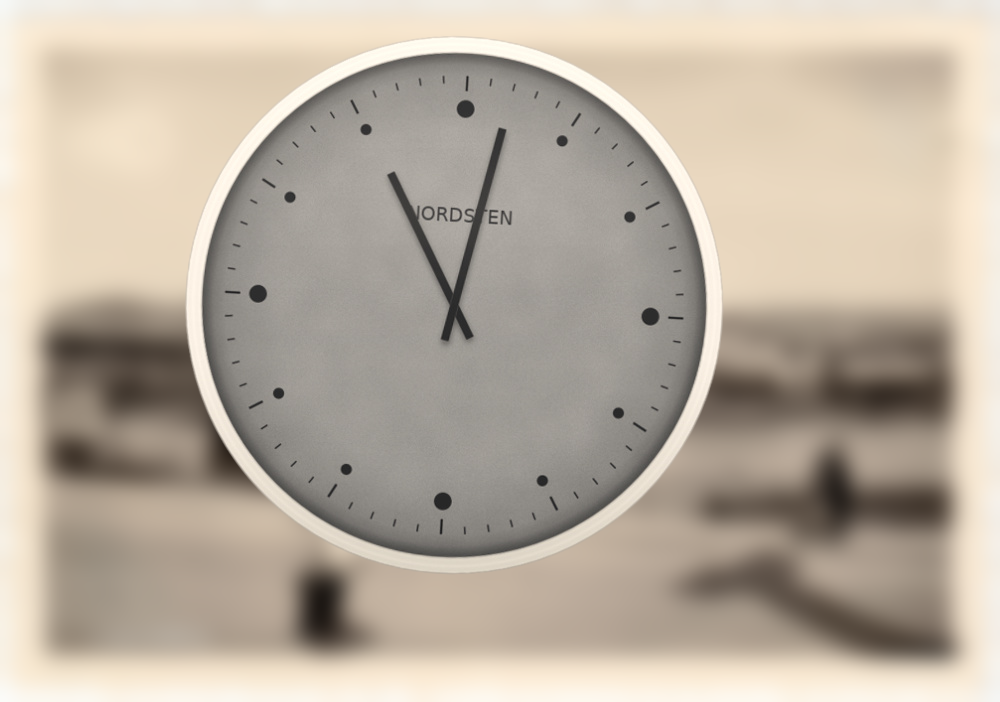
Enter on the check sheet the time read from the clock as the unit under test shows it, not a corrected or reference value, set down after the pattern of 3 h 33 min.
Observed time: 11 h 02 min
